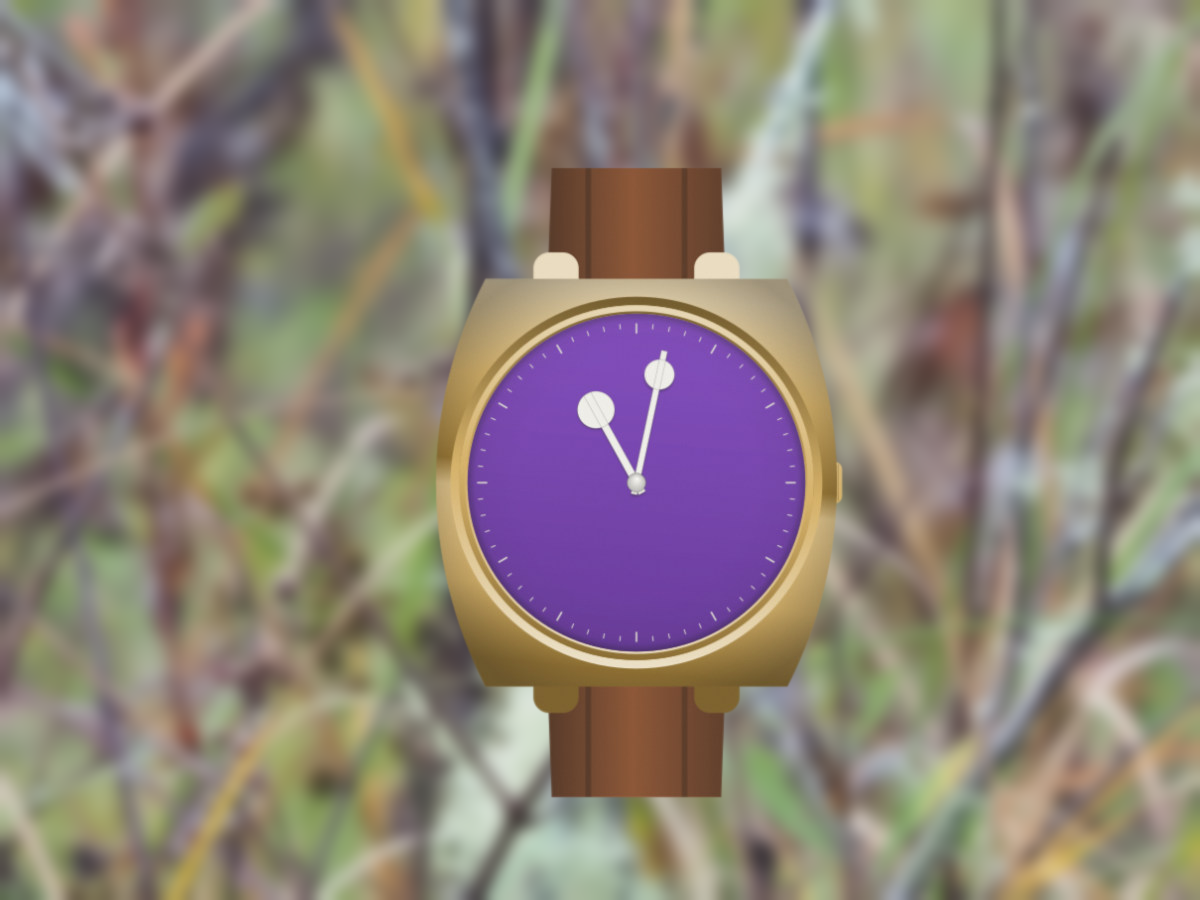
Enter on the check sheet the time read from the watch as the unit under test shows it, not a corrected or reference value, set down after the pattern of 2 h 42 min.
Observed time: 11 h 02 min
